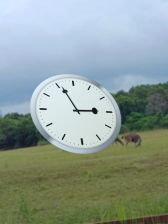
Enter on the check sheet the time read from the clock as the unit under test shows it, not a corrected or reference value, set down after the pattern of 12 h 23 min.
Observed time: 2 h 56 min
